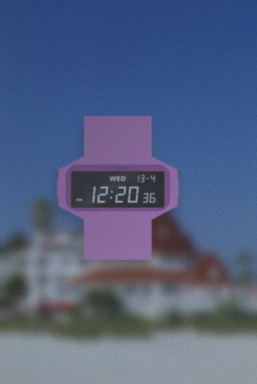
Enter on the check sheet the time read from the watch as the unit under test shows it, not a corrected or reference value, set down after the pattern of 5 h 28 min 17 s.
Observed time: 12 h 20 min 36 s
